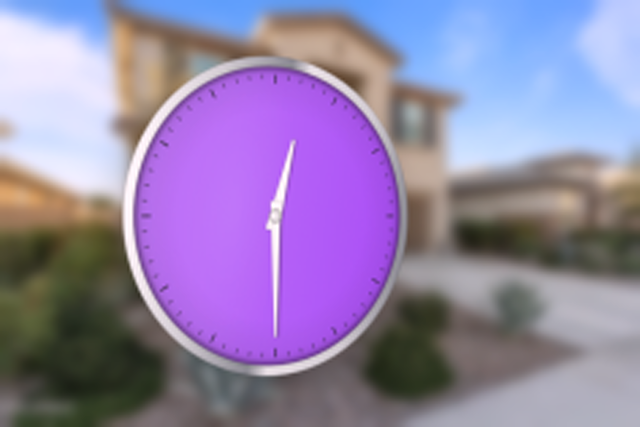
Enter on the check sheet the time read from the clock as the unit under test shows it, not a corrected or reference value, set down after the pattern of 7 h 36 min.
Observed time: 12 h 30 min
